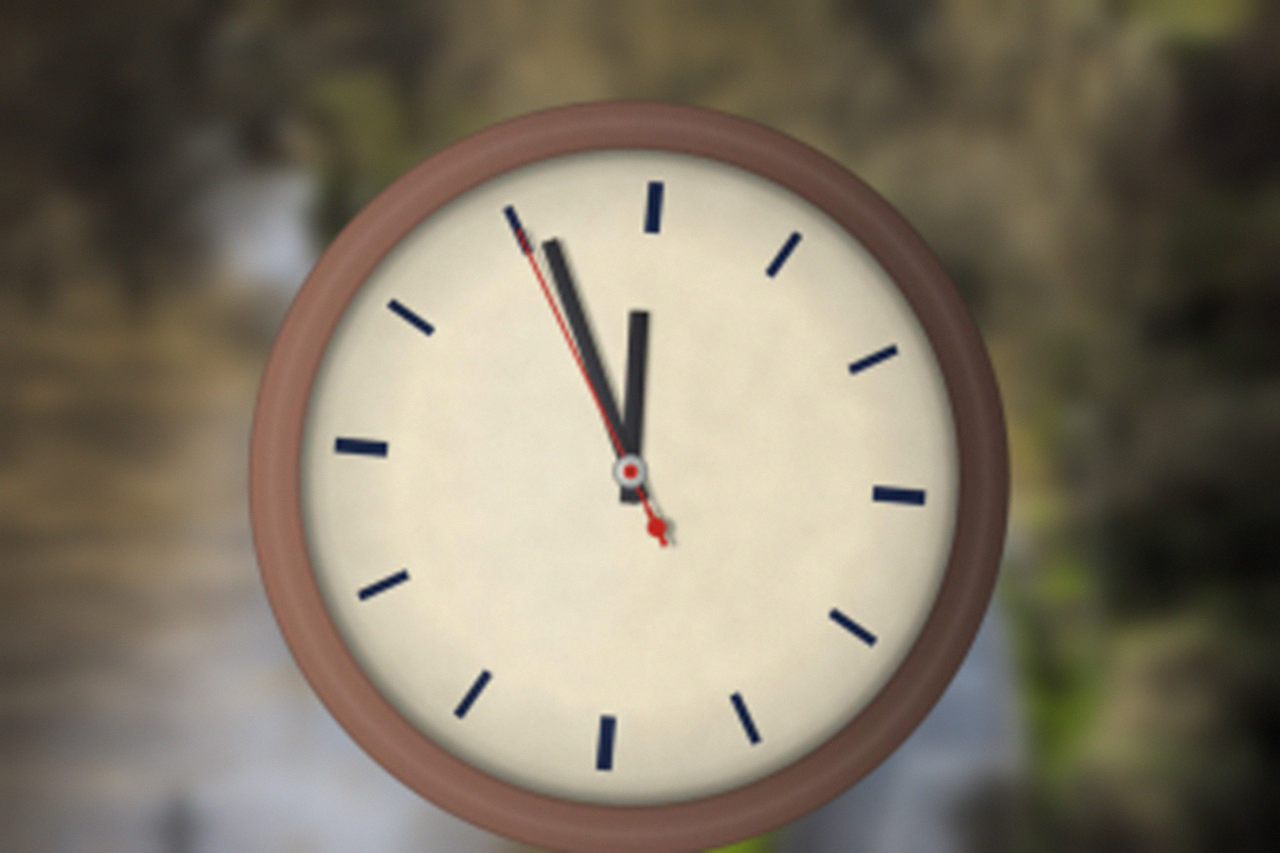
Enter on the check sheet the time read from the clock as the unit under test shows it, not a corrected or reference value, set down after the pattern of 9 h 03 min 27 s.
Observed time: 11 h 55 min 55 s
